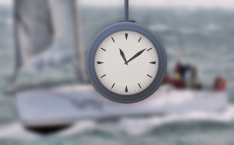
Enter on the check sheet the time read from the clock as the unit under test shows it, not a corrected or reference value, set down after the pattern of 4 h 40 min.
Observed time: 11 h 09 min
